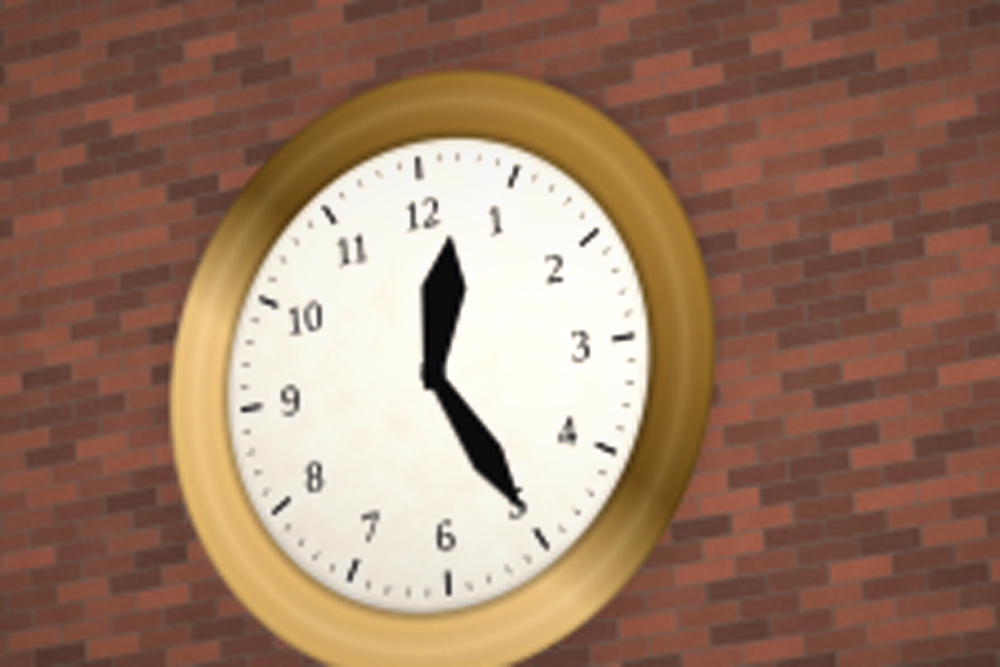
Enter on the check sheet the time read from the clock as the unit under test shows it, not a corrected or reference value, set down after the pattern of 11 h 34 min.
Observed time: 12 h 25 min
